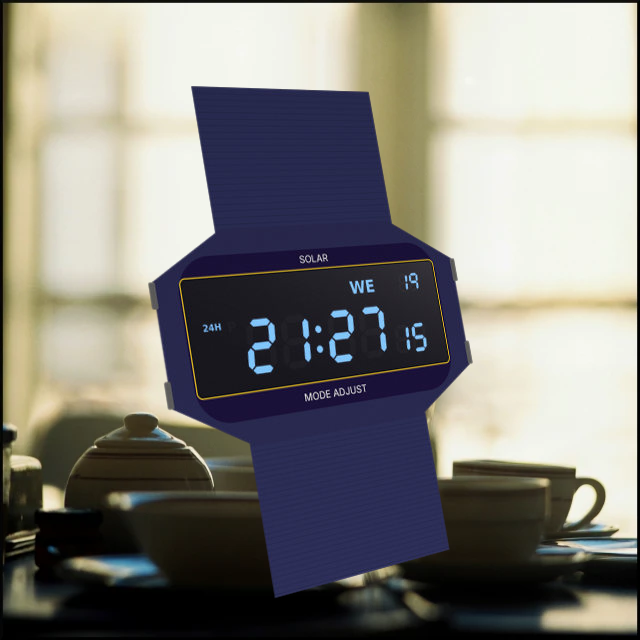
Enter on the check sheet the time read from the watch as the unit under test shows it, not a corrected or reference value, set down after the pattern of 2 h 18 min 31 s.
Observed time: 21 h 27 min 15 s
